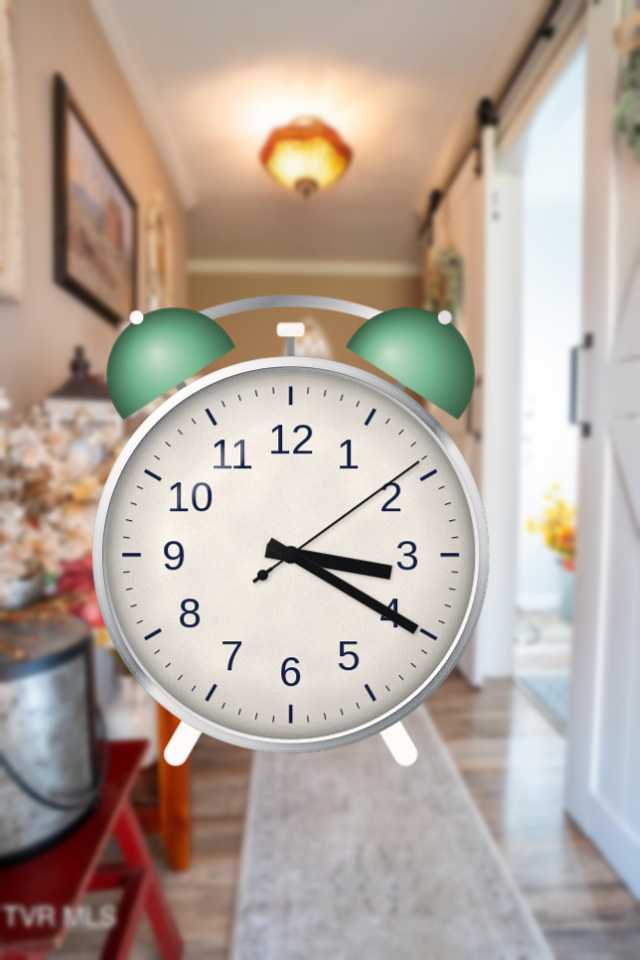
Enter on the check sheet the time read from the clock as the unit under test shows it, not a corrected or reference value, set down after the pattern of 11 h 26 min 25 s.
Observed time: 3 h 20 min 09 s
